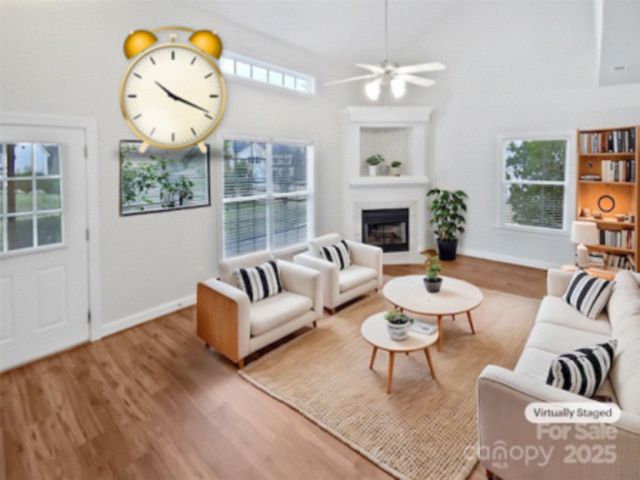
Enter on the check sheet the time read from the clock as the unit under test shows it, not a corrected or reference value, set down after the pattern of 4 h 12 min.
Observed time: 10 h 19 min
